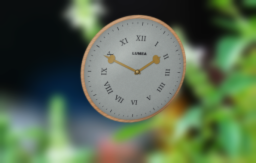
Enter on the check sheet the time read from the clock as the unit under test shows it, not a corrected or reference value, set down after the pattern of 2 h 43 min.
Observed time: 1 h 49 min
